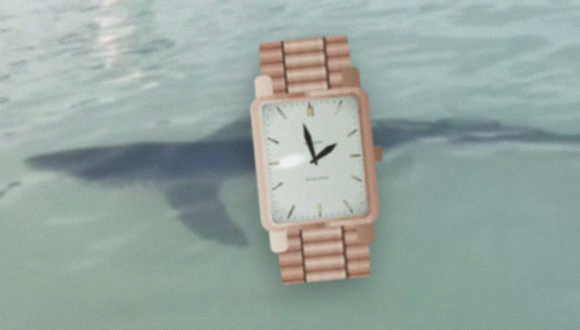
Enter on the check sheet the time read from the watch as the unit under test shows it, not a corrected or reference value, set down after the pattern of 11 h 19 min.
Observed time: 1 h 58 min
